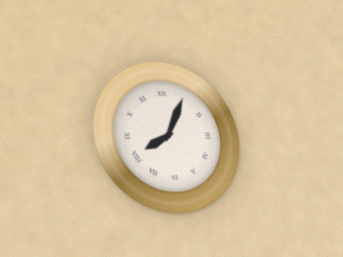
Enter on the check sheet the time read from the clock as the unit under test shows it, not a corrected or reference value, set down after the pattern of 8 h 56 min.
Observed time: 8 h 05 min
